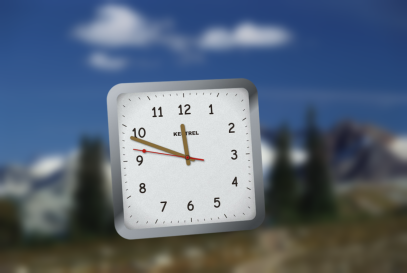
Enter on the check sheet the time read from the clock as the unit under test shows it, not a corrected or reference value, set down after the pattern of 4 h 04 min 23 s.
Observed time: 11 h 48 min 47 s
